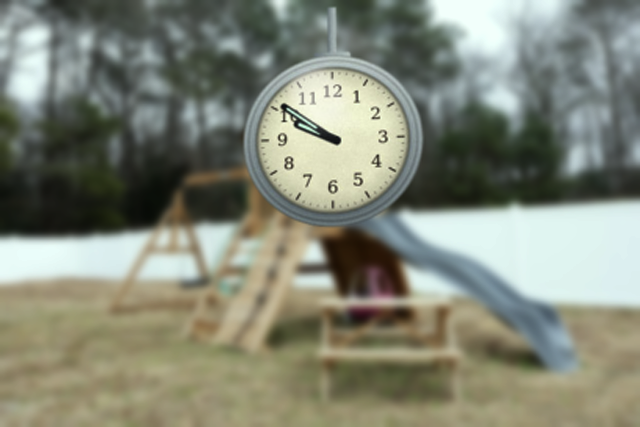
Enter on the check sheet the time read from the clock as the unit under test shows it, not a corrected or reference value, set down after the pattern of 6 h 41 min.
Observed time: 9 h 51 min
